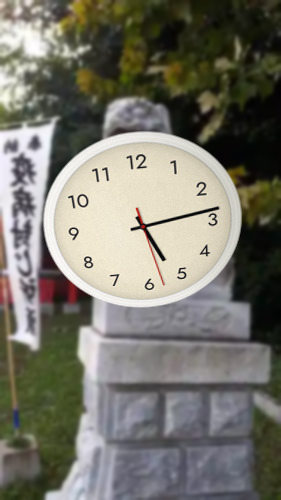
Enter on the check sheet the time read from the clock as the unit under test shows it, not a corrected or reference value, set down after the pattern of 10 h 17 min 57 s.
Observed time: 5 h 13 min 28 s
